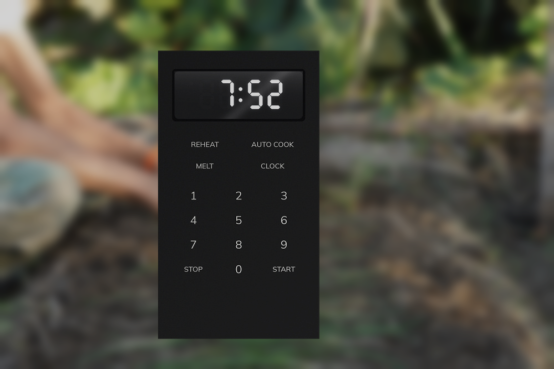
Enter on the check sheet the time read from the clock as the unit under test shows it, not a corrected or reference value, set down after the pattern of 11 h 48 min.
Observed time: 7 h 52 min
